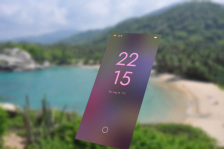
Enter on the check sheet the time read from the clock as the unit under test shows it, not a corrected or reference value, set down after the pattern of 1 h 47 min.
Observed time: 22 h 15 min
